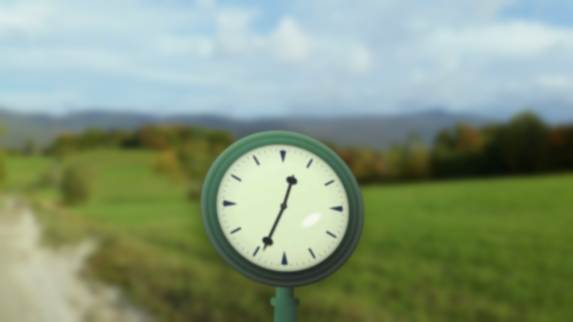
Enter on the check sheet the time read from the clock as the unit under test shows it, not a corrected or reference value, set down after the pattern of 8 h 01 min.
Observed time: 12 h 34 min
